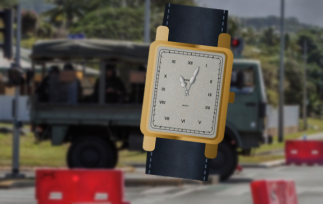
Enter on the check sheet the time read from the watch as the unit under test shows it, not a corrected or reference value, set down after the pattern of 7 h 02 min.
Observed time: 11 h 03 min
